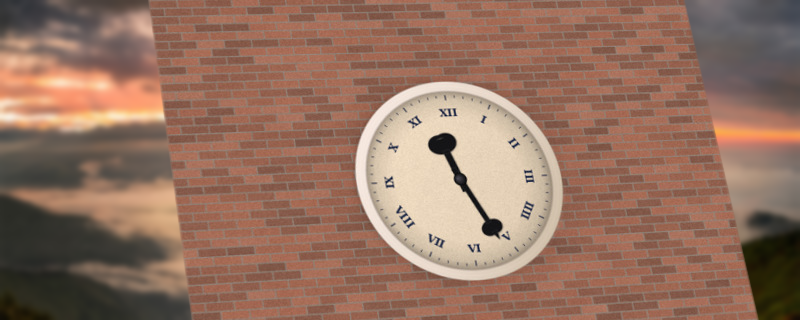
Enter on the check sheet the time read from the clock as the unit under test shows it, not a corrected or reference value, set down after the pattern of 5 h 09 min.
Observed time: 11 h 26 min
